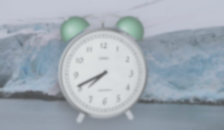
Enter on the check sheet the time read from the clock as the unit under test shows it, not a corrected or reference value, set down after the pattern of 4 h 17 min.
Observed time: 7 h 41 min
